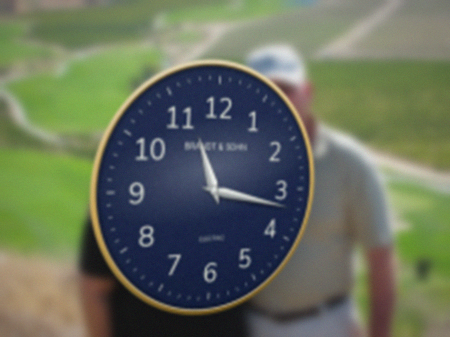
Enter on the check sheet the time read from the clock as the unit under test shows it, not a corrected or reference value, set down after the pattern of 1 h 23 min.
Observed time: 11 h 17 min
